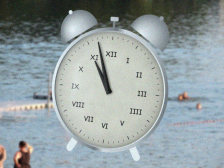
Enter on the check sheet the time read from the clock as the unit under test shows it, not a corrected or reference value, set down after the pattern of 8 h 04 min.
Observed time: 10 h 57 min
